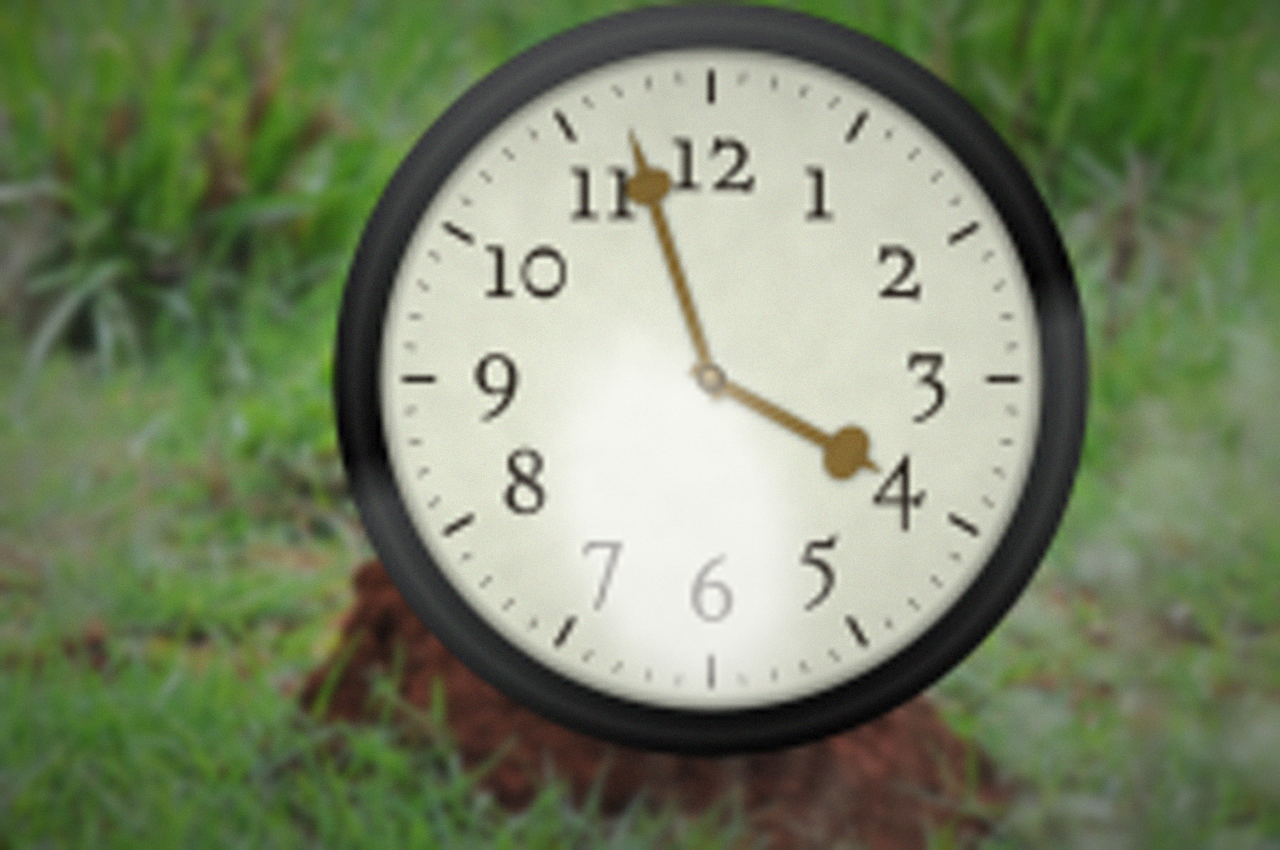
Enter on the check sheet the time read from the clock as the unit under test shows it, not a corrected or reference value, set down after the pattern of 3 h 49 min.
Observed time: 3 h 57 min
